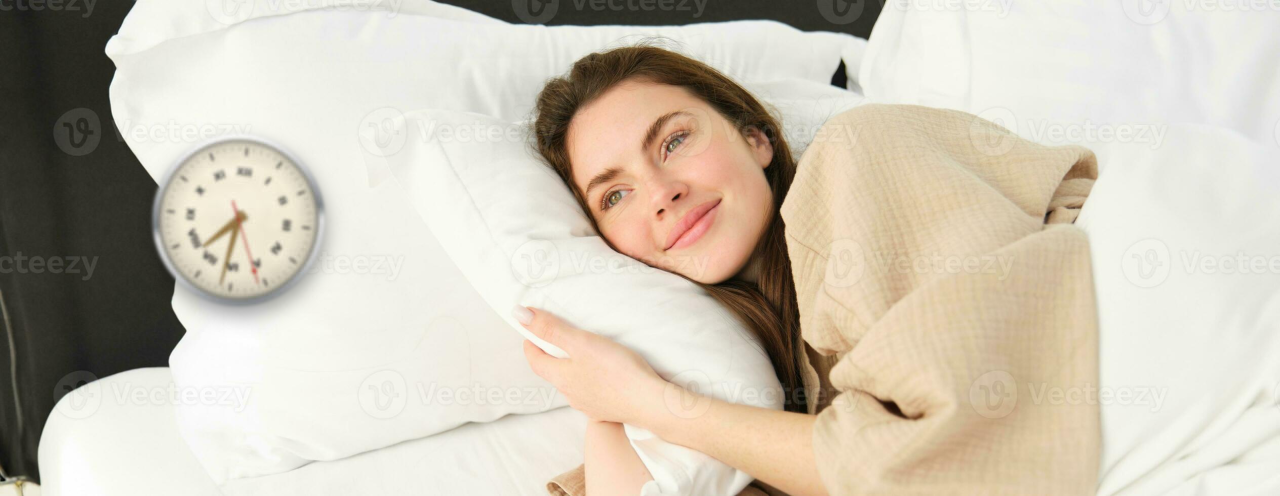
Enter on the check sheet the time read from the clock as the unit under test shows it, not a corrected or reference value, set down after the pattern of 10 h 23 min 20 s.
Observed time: 7 h 31 min 26 s
